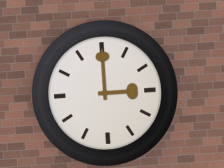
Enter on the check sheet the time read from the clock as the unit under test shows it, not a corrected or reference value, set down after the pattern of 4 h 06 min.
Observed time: 3 h 00 min
